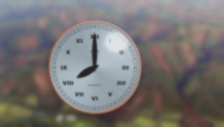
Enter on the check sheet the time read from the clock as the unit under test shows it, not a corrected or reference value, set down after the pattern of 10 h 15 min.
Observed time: 8 h 00 min
